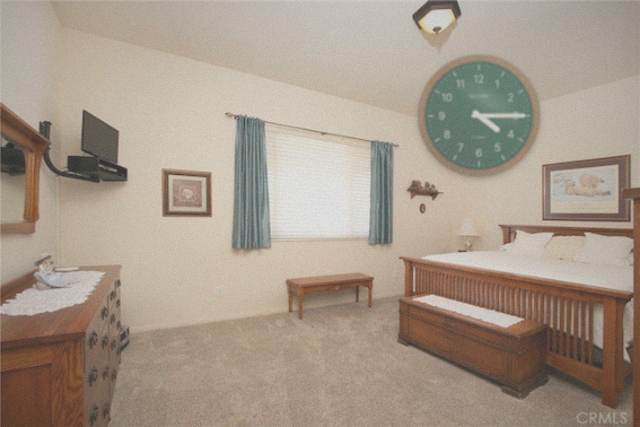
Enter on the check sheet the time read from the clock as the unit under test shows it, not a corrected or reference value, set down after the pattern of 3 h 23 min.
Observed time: 4 h 15 min
